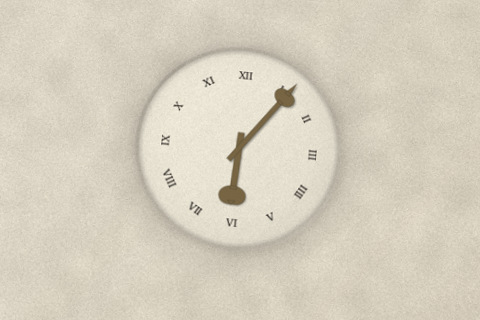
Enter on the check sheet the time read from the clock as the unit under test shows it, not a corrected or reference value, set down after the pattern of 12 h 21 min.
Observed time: 6 h 06 min
